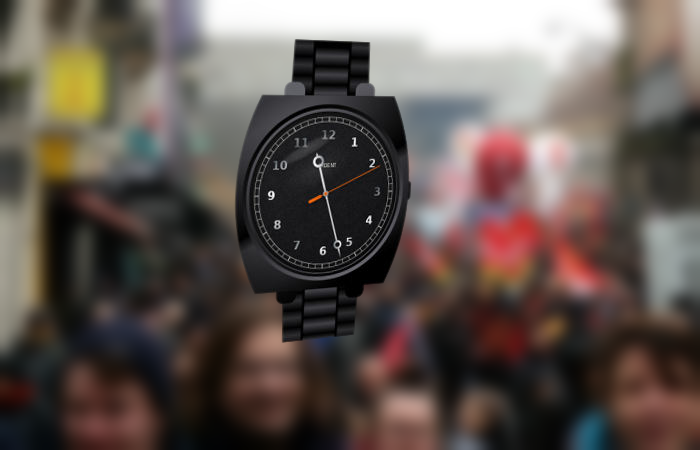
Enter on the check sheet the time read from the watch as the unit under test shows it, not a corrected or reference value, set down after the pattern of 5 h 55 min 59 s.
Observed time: 11 h 27 min 11 s
